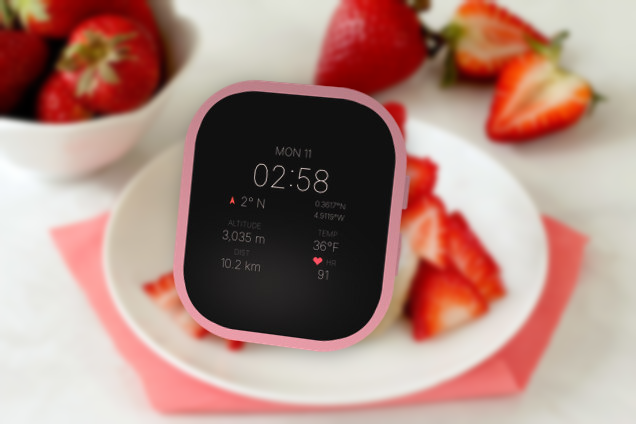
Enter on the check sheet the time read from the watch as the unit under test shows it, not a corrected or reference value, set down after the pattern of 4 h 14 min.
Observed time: 2 h 58 min
